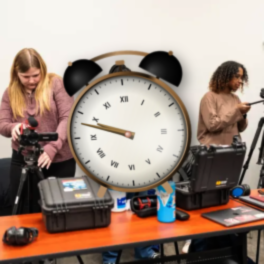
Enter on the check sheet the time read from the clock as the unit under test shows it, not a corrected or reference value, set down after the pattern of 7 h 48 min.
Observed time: 9 h 48 min
